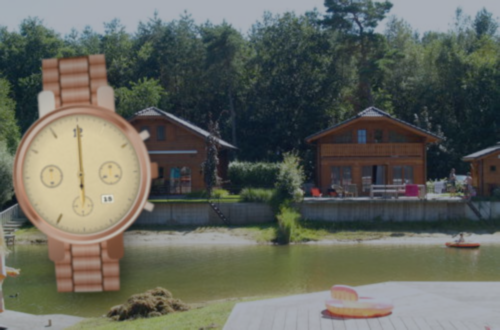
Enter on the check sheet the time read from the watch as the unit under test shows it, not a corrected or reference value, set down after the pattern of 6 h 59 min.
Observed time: 6 h 00 min
